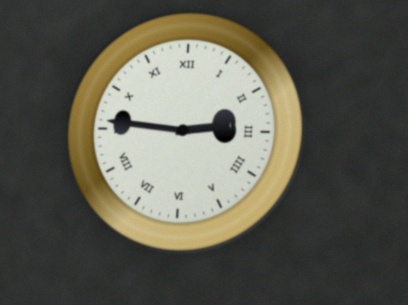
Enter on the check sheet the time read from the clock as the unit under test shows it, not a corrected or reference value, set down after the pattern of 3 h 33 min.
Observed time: 2 h 46 min
